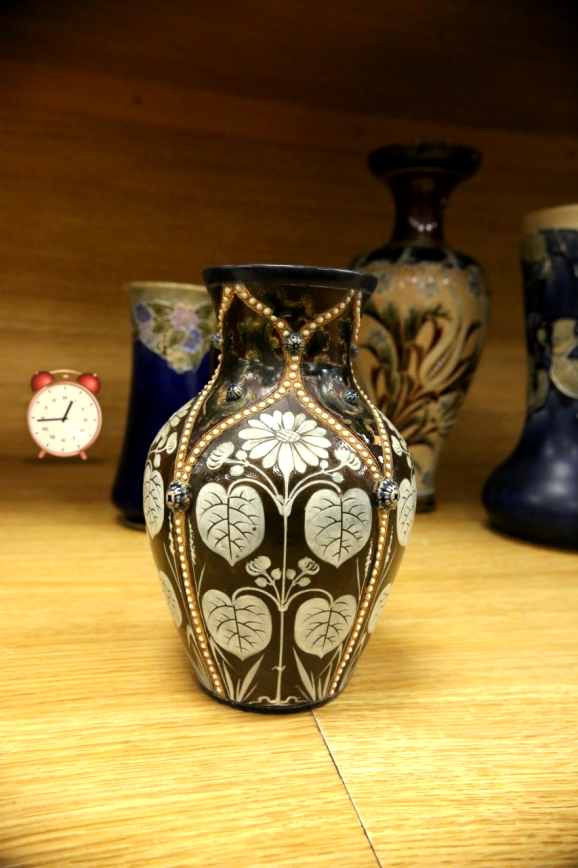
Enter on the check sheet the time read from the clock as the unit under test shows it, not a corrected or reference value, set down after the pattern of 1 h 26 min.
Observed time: 12 h 44 min
